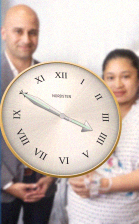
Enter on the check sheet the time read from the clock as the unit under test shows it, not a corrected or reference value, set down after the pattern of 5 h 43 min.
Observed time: 3 h 50 min
